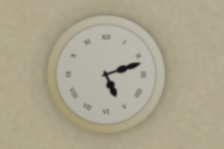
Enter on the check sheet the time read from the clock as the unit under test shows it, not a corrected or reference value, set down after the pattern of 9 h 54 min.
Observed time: 5 h 12 min
